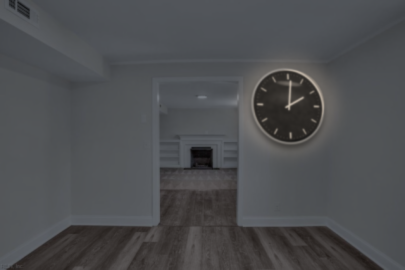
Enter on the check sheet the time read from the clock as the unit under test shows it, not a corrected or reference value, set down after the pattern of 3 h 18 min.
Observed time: 2 h 01 min
